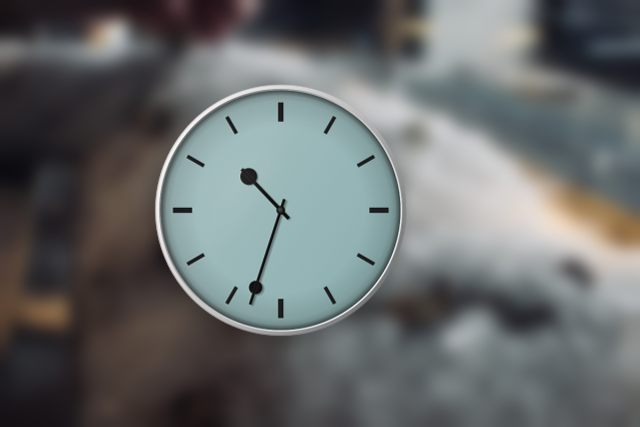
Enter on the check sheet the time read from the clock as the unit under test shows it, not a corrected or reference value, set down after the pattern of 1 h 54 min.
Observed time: 10 h 33 min
